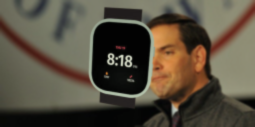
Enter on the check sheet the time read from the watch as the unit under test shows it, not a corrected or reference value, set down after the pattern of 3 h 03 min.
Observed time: 8 h 18 min
